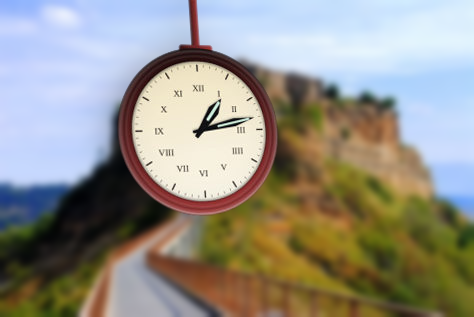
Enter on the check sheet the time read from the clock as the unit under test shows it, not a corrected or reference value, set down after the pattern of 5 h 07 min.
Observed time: 1 h 13 min
